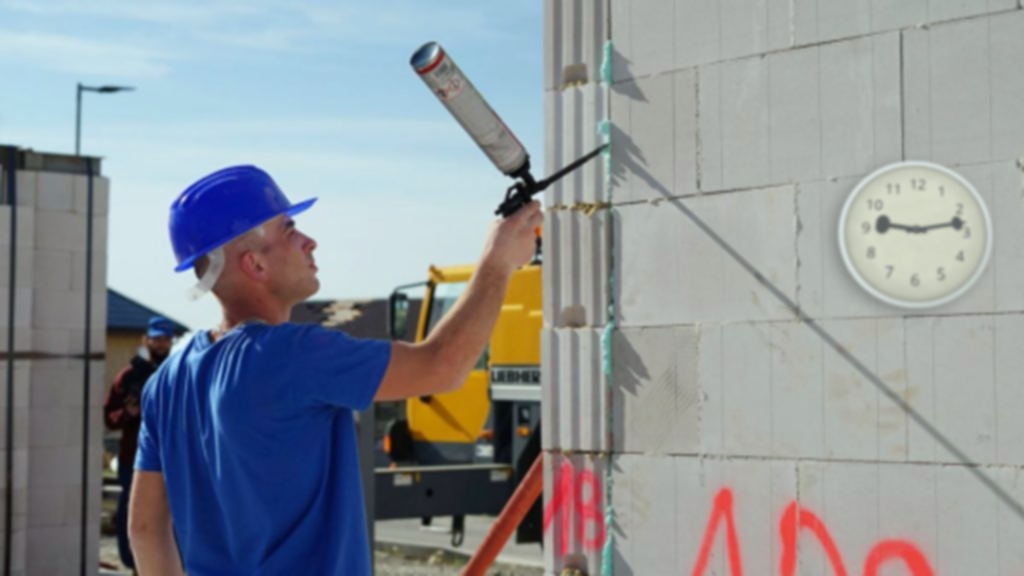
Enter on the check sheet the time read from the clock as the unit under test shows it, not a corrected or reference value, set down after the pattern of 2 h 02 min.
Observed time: 9 h 13 min
